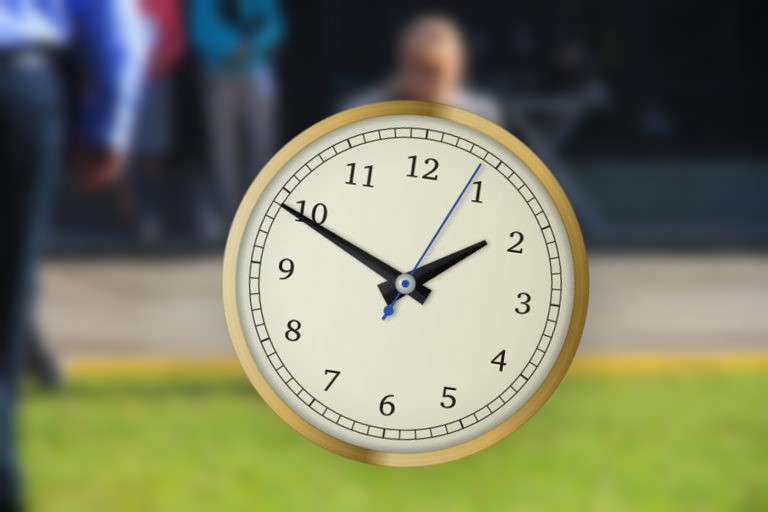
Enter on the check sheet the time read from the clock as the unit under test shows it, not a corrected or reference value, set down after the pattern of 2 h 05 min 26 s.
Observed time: 1 h 49 min 04 s
